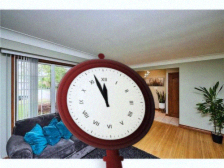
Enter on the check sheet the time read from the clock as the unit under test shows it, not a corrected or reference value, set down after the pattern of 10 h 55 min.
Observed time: 11 h 57 min
